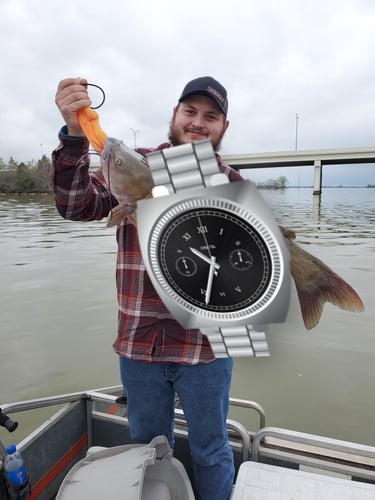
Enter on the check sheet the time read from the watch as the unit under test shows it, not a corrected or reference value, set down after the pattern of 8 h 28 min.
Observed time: 10 h 34 min
